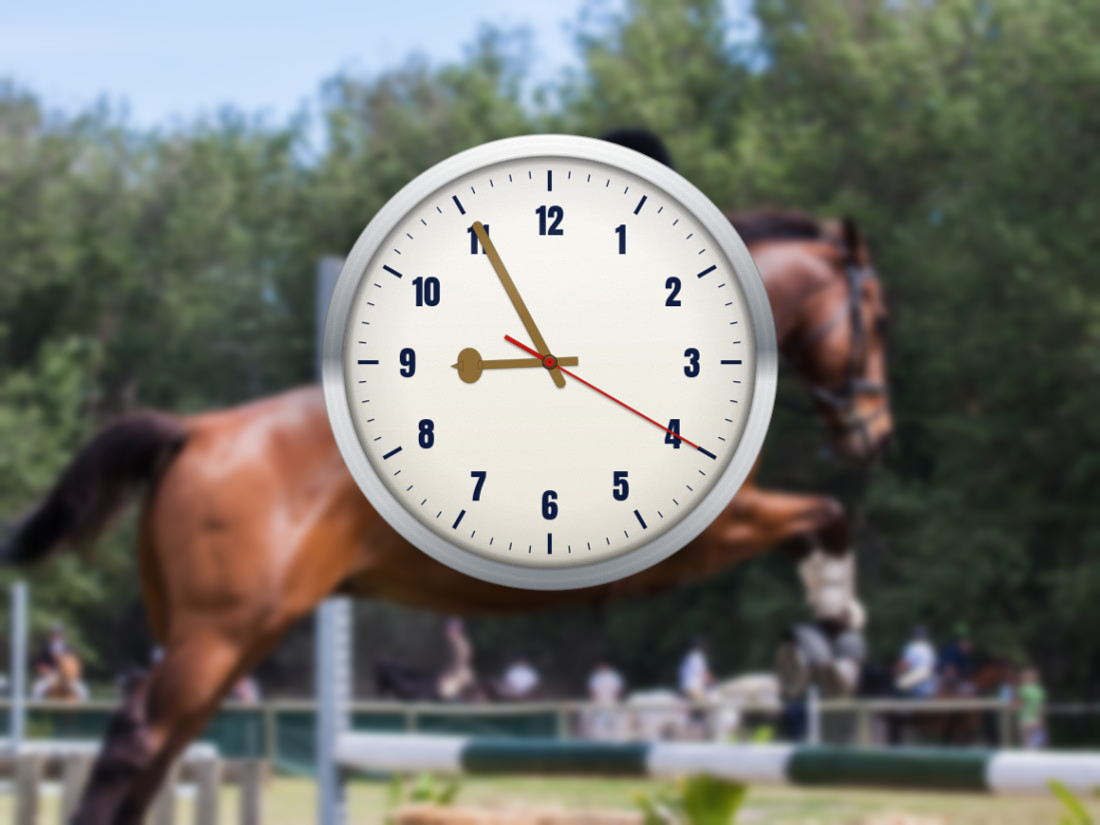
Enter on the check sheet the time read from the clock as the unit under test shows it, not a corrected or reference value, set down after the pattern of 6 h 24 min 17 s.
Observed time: 8 h 55 min 20 s
